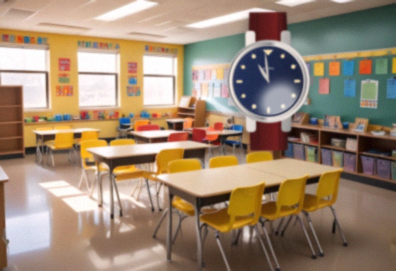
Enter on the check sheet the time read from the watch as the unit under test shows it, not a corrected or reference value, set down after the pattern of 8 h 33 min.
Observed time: 10 h 59 min
